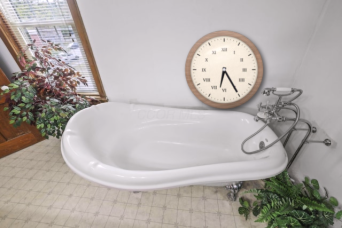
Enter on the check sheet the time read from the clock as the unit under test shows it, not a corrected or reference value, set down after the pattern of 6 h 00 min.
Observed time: 6 h 25 min
